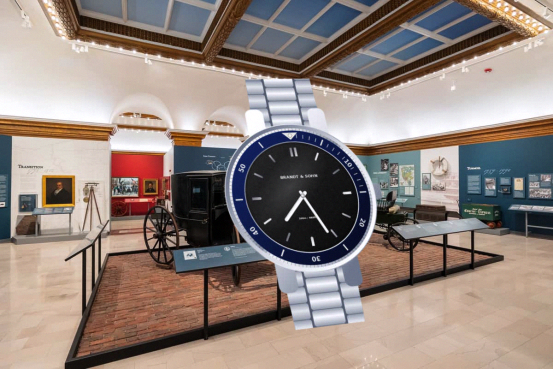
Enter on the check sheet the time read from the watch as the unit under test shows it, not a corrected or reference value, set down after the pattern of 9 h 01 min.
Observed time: 7 h 26 min
